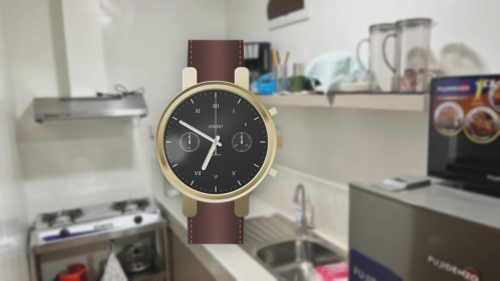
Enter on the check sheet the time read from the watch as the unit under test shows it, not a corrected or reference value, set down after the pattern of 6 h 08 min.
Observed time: 6 h 50 min
